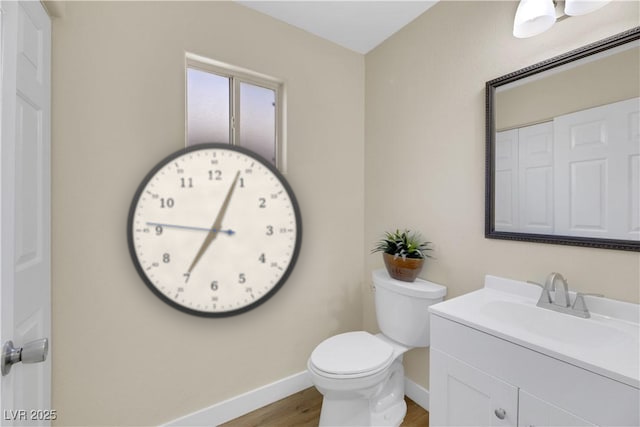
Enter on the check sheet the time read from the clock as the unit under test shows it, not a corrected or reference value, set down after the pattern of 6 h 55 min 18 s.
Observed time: 7 h 03 min 46 s
